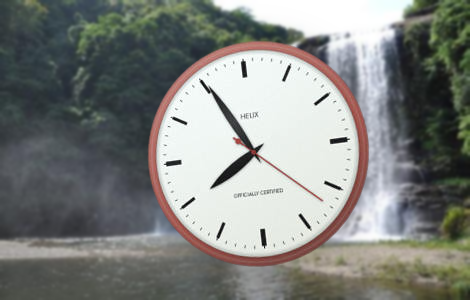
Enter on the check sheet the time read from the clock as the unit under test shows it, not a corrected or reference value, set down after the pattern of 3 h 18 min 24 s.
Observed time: 7 h 55 min 22 s
